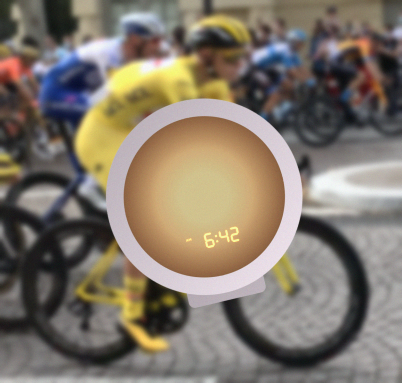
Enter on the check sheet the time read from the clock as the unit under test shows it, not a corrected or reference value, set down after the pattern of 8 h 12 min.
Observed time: 6 h 42 min
